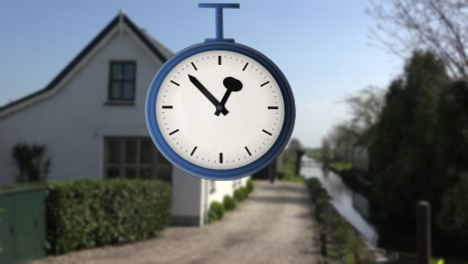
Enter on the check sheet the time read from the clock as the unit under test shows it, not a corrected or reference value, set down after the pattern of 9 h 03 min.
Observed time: 12 h 53 min
